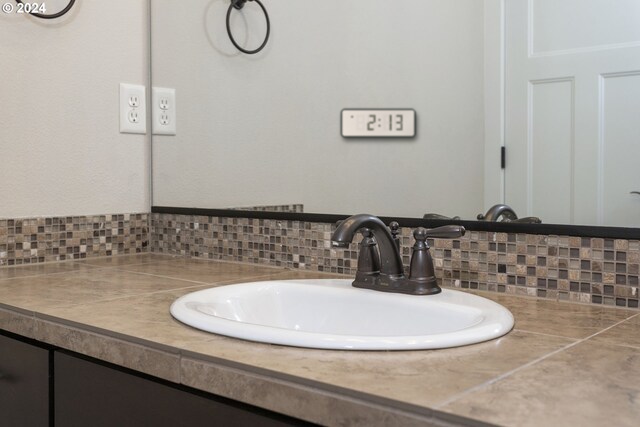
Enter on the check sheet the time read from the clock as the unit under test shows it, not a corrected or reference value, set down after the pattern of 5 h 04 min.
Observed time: 2 h 13 min
